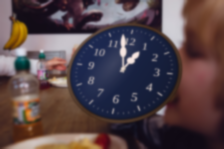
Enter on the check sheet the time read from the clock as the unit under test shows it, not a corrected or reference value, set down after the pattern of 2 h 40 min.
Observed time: 12 h 58 min
